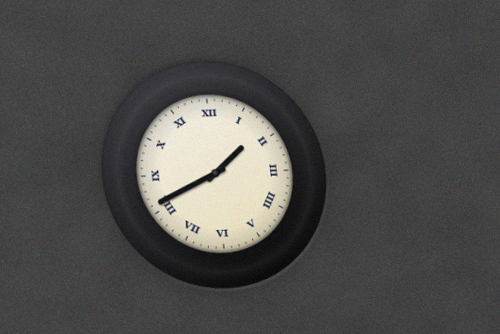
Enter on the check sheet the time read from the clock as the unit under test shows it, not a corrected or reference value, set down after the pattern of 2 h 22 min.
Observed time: 1 h 41 min
